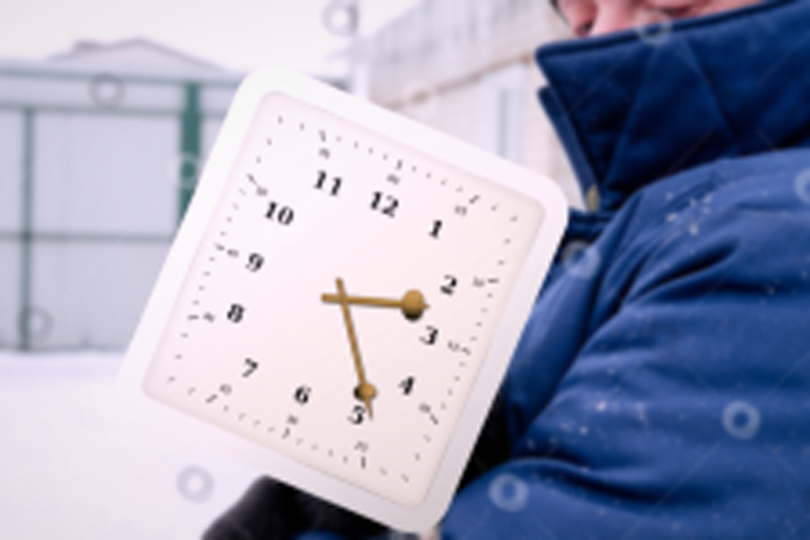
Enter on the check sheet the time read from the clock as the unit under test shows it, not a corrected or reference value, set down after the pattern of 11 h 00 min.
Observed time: 2 h 24 min
